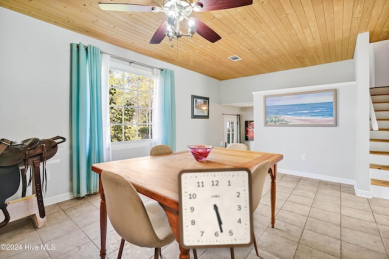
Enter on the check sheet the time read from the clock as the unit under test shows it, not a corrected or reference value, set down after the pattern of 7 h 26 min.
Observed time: 5 h 28 min
